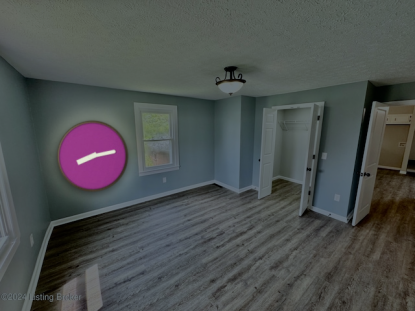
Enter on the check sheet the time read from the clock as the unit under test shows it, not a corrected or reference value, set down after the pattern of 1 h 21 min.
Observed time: 8 h 13 min
